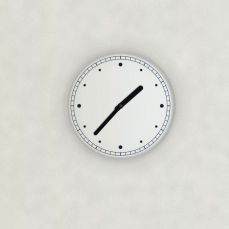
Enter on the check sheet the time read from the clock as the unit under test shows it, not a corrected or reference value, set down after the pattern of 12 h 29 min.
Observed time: 1 h 37 min
